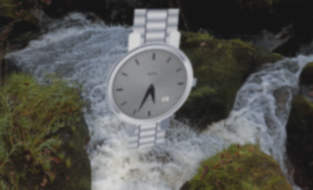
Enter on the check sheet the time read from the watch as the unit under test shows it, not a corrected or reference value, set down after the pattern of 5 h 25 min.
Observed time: 5 h 34 min
